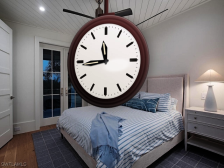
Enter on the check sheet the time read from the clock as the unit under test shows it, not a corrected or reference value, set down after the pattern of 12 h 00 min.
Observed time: 11 h 44 min
